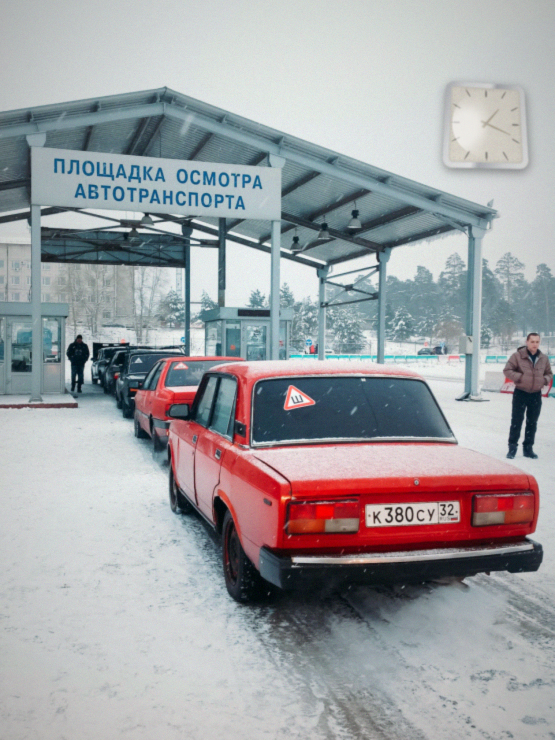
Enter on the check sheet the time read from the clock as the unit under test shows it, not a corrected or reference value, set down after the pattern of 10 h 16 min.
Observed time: 1 h 19 min
